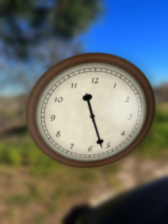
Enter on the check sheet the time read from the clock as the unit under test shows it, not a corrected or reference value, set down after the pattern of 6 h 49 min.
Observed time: 11 h 27 min
